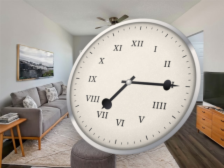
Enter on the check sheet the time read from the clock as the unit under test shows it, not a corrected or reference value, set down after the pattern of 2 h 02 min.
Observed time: 7 h 15 min
